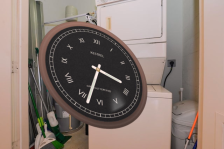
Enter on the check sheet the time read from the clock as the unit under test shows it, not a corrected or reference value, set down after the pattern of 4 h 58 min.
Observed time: 3 h 33 min
